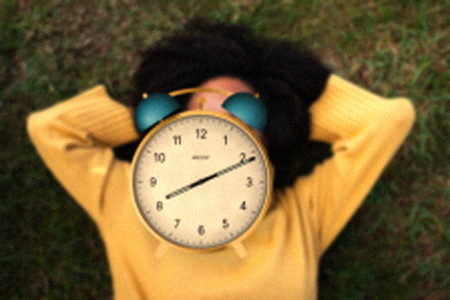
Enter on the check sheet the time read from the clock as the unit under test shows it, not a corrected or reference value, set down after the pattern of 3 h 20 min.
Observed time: 8 h 11 min
